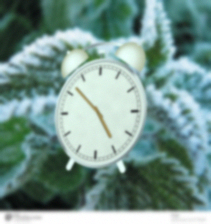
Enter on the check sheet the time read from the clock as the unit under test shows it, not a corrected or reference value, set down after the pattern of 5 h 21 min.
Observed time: 4 h 52 min
